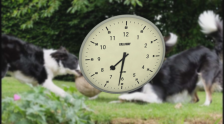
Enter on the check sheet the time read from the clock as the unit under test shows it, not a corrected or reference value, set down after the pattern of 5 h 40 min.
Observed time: 7 h 31 min
